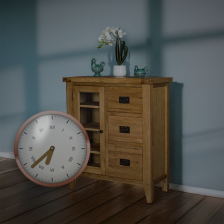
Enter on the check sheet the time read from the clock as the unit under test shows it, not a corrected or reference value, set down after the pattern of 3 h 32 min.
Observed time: 6 h 38 min
